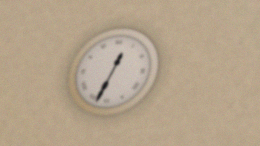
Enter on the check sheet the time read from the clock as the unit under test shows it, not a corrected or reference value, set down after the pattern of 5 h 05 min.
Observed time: 12 h 33 min
